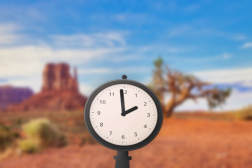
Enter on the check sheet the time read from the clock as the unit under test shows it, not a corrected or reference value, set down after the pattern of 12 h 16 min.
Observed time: 1 h 59 min
